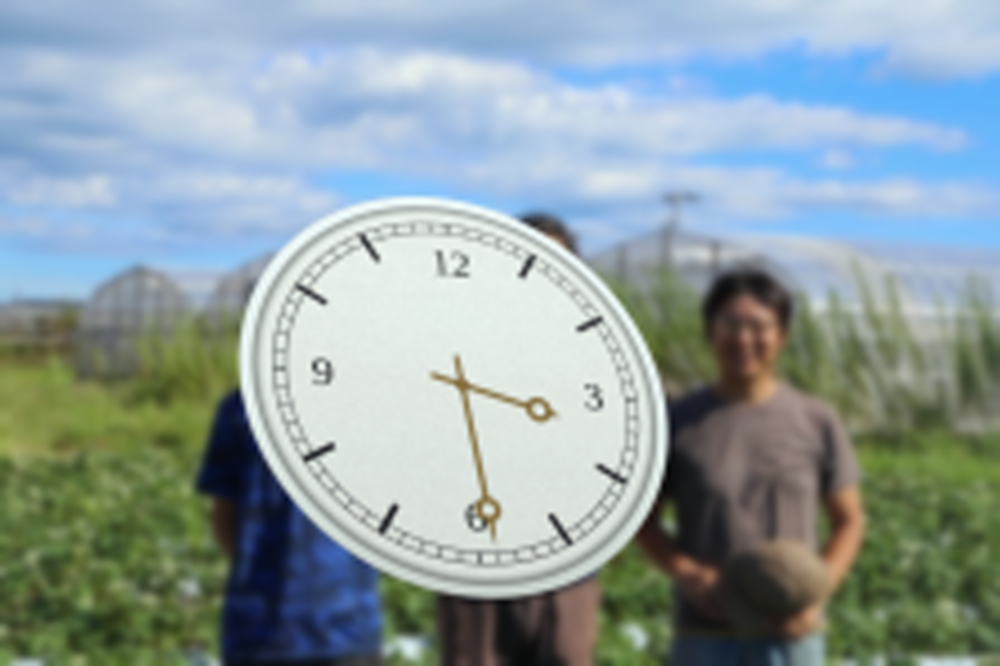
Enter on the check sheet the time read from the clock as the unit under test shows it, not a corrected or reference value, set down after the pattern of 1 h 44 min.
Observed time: 3 h 29 min
